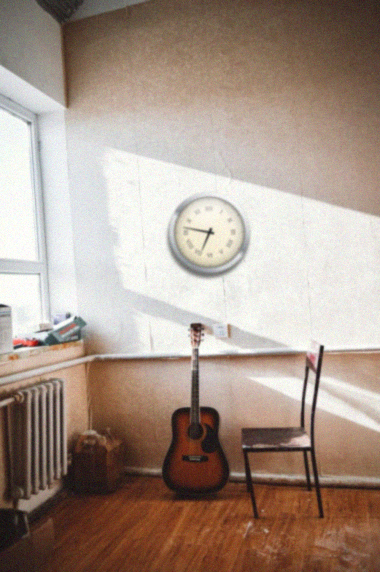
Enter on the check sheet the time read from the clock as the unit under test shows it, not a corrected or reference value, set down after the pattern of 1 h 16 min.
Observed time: 6 h 47 min
